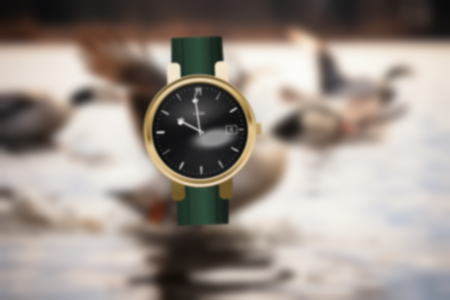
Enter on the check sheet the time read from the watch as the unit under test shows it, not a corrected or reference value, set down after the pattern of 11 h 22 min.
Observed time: 9 h 59 min
